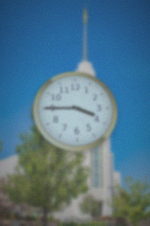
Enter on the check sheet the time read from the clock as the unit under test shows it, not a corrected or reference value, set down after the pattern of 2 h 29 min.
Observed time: 3 h 45 min
